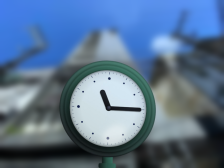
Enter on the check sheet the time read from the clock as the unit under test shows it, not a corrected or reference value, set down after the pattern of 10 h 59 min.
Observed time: 11 h 15 min
